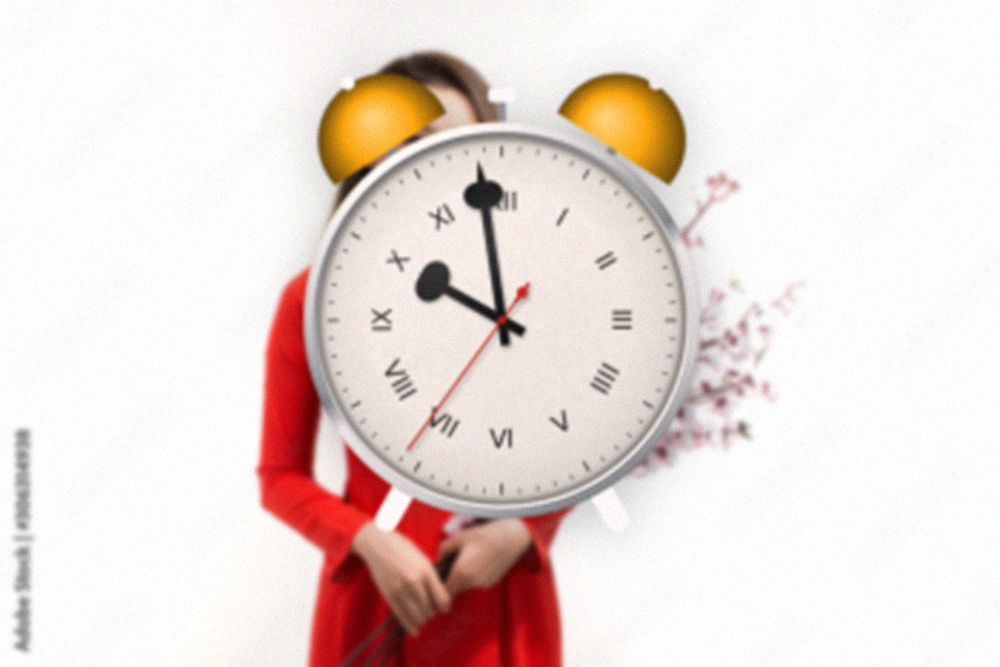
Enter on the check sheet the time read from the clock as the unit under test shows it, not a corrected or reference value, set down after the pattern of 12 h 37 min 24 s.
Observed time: 9 h 58 min 36 s
